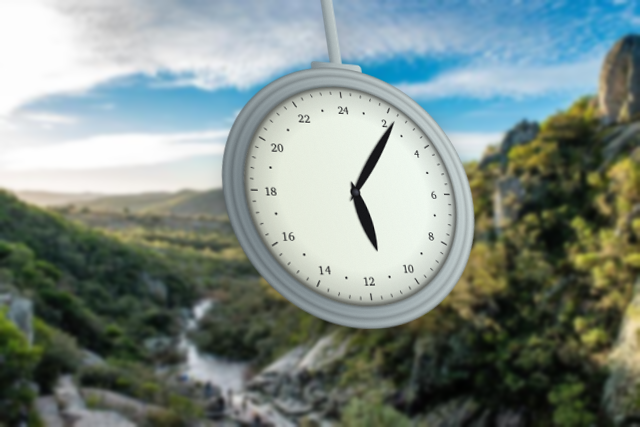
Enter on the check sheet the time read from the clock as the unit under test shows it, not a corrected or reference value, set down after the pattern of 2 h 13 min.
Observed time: 11 h 06 min
